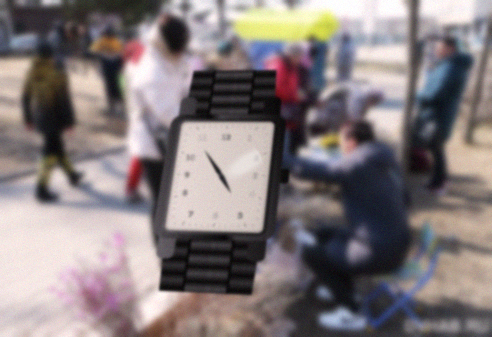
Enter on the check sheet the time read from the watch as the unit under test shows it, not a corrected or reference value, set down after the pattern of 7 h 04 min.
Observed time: 4 h 54 min
